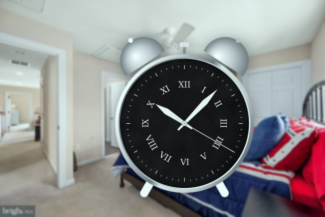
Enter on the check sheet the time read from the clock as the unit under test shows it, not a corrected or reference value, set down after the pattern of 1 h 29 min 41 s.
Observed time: 10 h 07 min 20 s
